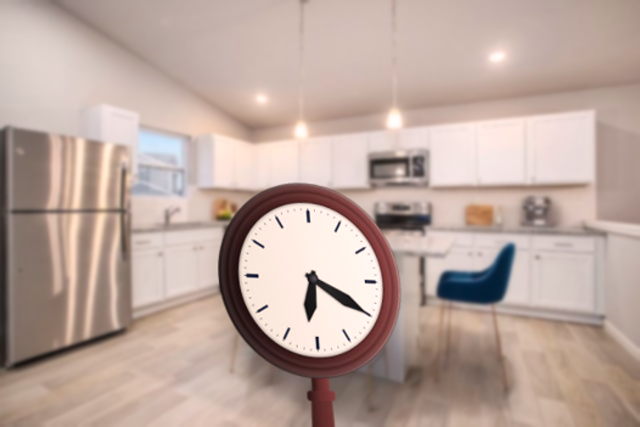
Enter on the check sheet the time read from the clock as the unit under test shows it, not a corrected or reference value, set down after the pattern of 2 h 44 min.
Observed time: 6 h 20 min
